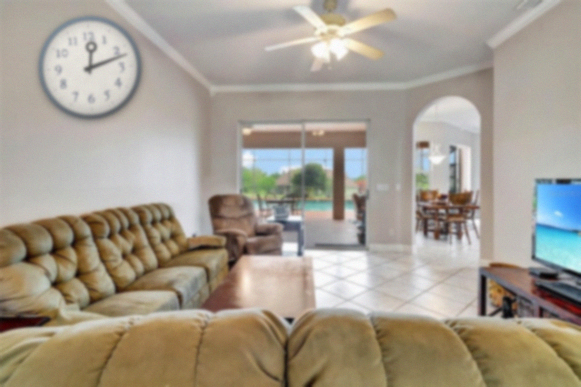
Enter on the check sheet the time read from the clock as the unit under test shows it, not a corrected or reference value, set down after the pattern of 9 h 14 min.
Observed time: 12 h 12 min
